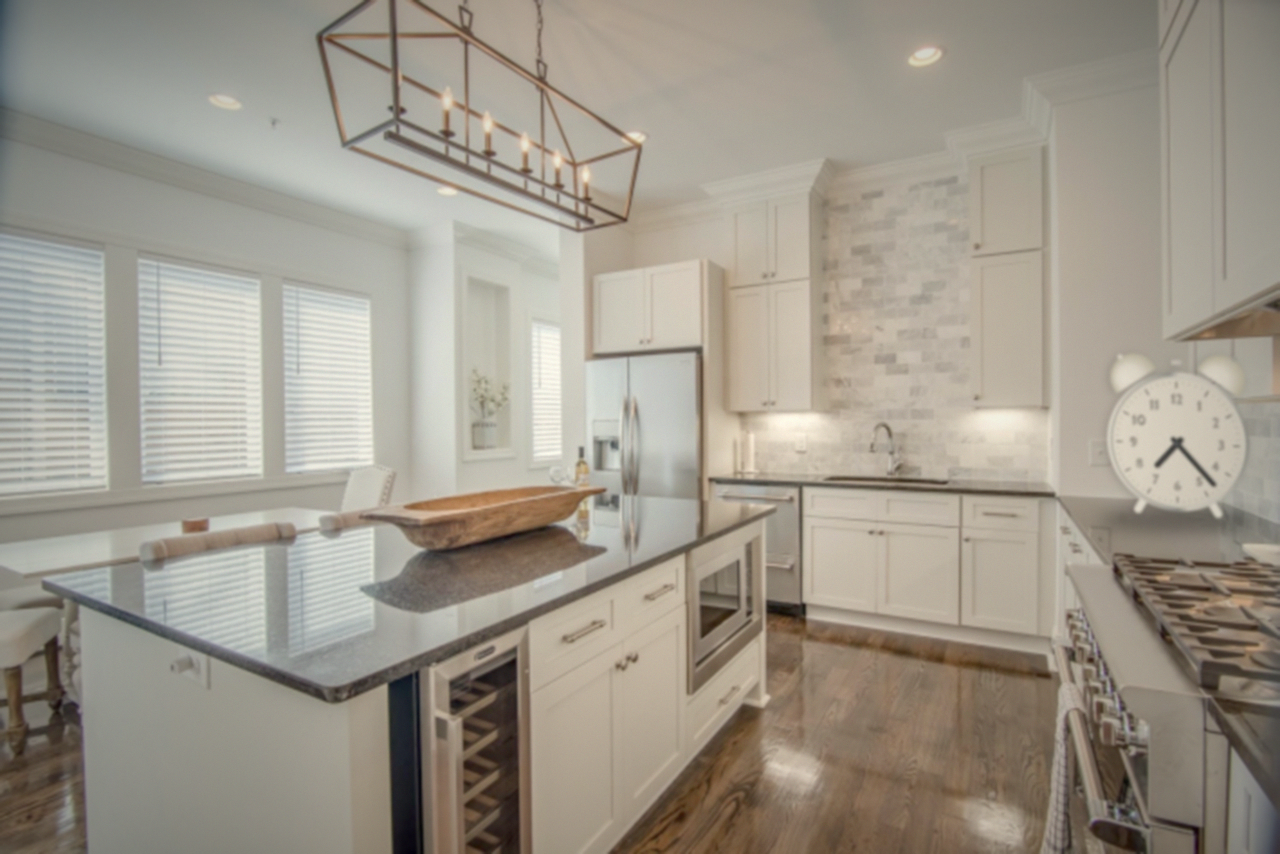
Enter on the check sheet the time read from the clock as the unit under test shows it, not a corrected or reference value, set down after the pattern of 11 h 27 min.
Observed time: 7 h 23 min
